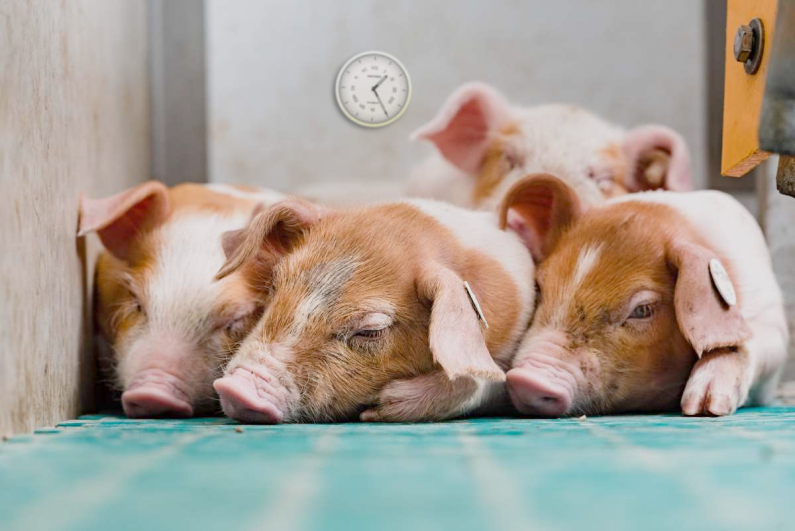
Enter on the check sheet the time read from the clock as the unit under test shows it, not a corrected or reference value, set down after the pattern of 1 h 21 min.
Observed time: 1 h 25 min
